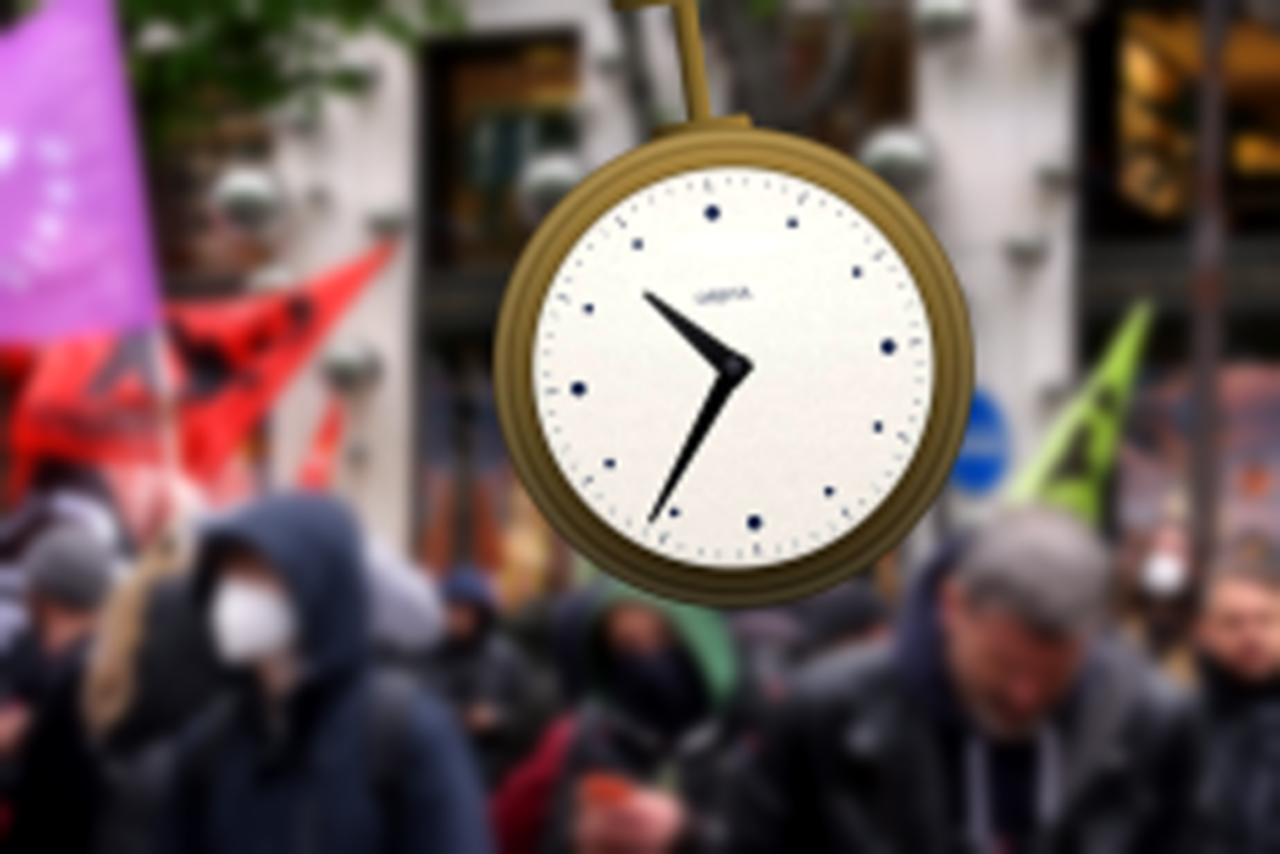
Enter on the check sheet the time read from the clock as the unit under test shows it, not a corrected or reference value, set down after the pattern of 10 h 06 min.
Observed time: 10 h 36 min
